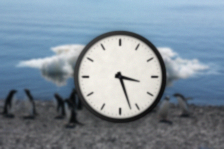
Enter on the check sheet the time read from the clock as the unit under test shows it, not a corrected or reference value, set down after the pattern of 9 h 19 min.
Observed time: 3 h 27 min
